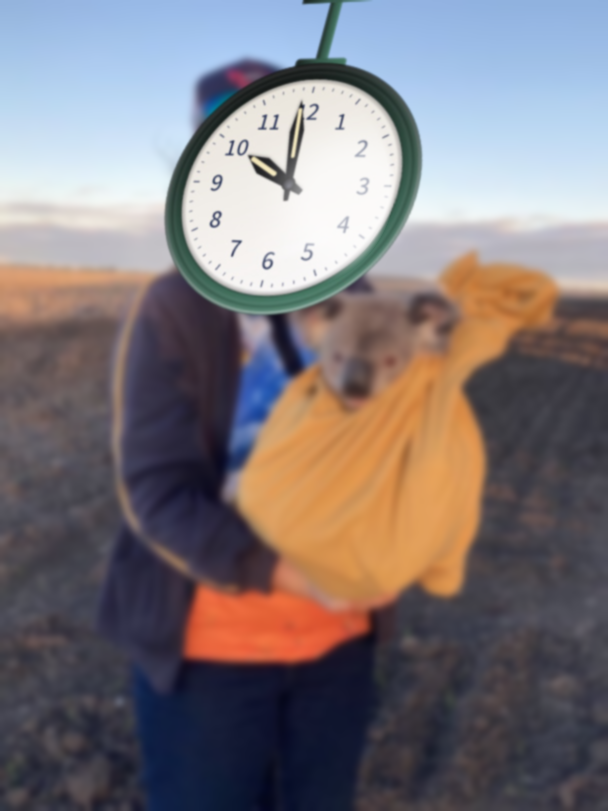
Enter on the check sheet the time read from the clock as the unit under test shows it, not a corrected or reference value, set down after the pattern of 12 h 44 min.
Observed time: 9 h 59 min
